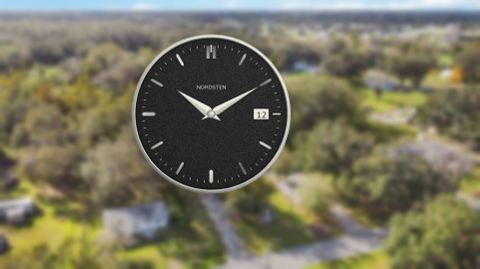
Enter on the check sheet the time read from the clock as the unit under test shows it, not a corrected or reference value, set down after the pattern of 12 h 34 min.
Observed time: 10 h 10 min
